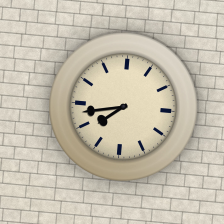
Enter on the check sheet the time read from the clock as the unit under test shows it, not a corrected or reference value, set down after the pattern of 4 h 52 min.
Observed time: 7 h 43 min
